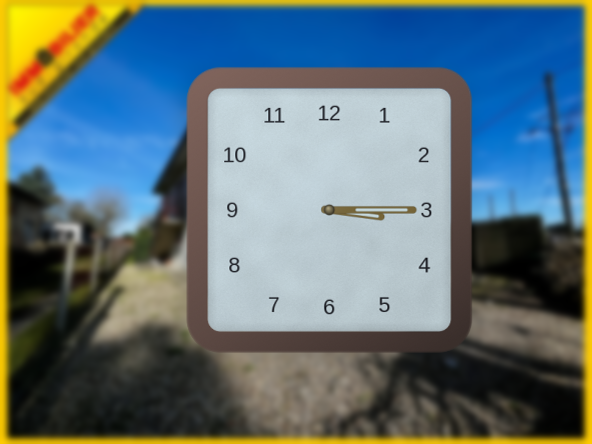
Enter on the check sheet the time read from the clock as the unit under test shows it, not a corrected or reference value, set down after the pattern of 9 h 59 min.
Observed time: 3 h 15 min
